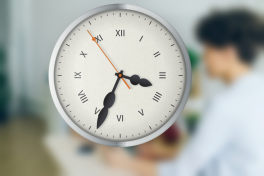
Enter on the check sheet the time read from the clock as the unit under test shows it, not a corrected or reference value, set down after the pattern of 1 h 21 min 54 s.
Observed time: 3 h 33 min 54 s
